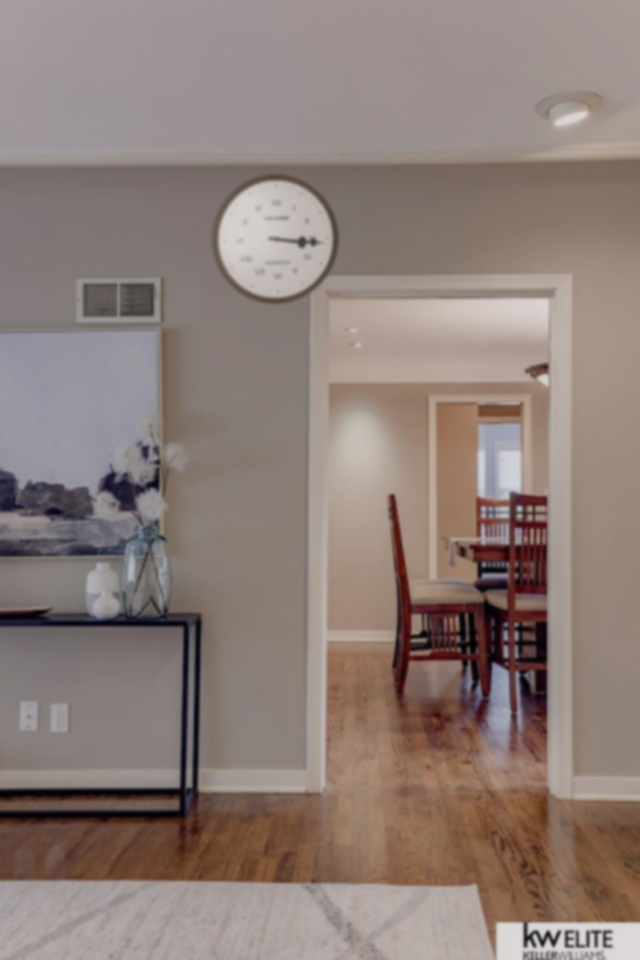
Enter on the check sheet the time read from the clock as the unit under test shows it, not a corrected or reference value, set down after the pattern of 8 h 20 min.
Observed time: 3 h 16 min
